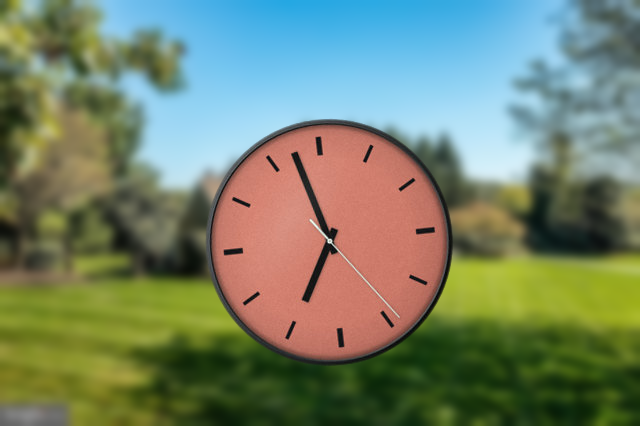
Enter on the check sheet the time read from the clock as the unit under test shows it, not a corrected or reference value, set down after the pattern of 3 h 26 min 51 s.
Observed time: 6 h 57 min 24 s
